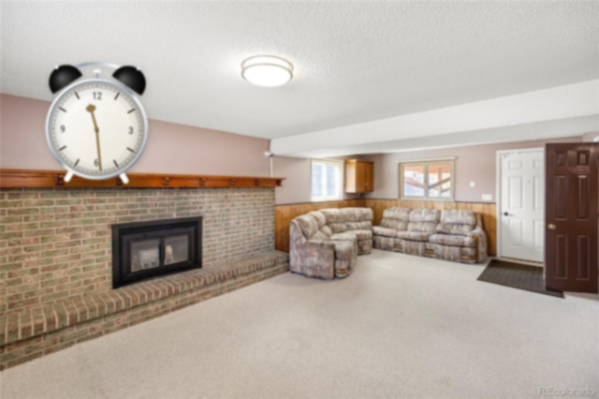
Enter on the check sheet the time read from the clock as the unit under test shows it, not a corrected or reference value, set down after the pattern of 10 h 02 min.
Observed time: 11 h 29 min
